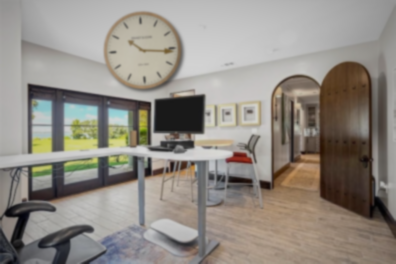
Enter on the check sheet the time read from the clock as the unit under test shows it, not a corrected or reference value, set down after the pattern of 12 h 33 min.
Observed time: 10 h 16 min
